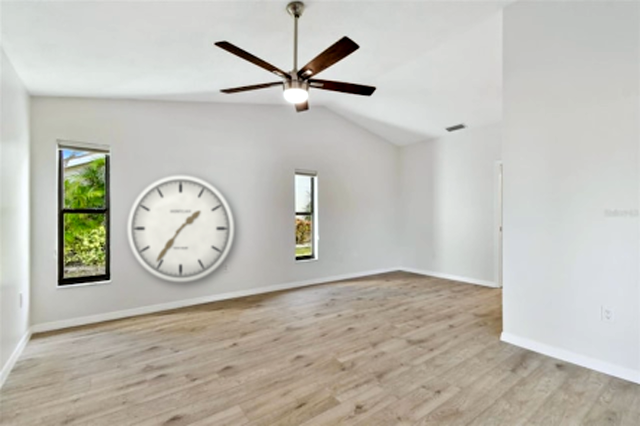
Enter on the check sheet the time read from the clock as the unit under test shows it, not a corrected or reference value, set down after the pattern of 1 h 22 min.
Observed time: 1 h 36 min
